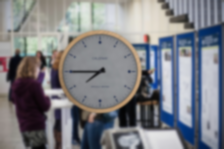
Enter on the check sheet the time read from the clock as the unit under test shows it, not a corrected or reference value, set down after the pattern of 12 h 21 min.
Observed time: 7 h 45 min
